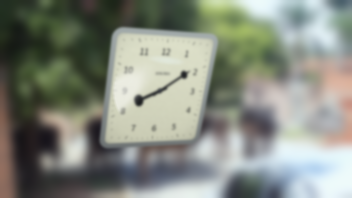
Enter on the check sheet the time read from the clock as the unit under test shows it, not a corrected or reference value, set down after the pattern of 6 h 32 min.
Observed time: 8 h 09 min
